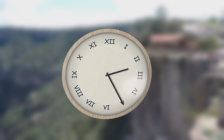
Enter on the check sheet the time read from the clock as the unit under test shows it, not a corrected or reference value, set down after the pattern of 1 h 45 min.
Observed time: 2 h 25 min
